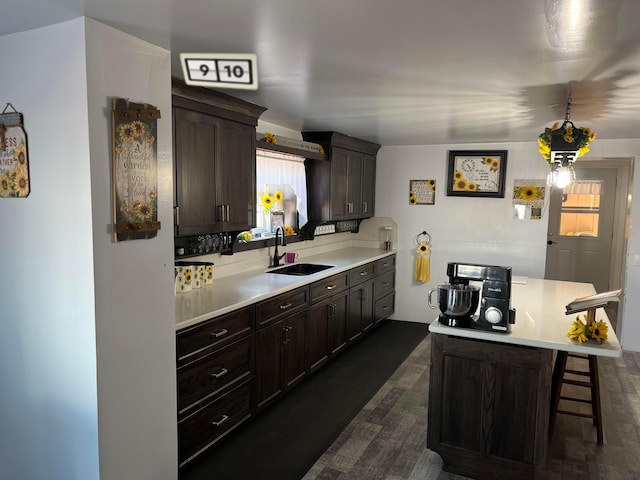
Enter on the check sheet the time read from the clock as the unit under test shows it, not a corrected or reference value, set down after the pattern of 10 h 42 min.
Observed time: 9 h 10 min
